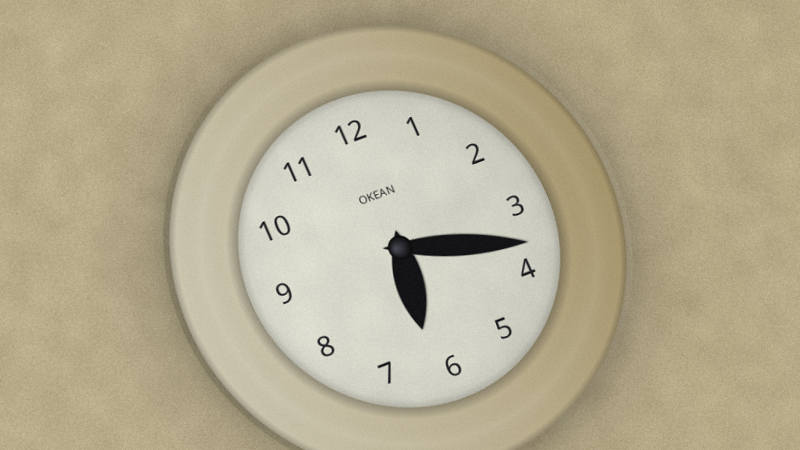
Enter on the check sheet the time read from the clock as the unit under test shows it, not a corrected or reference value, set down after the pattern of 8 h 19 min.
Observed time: 6 h 18 min
